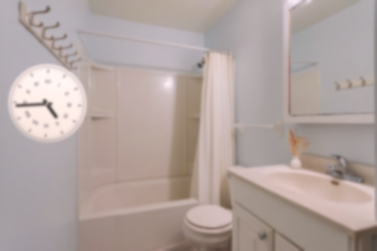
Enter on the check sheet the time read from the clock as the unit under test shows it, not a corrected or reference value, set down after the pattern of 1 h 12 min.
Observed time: 4 h 44 min
